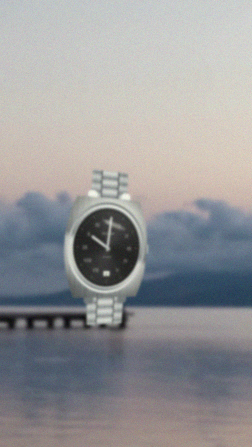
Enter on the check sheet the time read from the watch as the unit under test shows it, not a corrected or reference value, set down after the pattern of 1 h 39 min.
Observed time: 10 h 01 min
